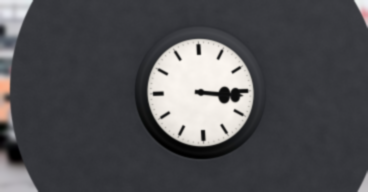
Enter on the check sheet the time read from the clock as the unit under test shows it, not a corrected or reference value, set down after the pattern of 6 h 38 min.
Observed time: 3 h 16 min
